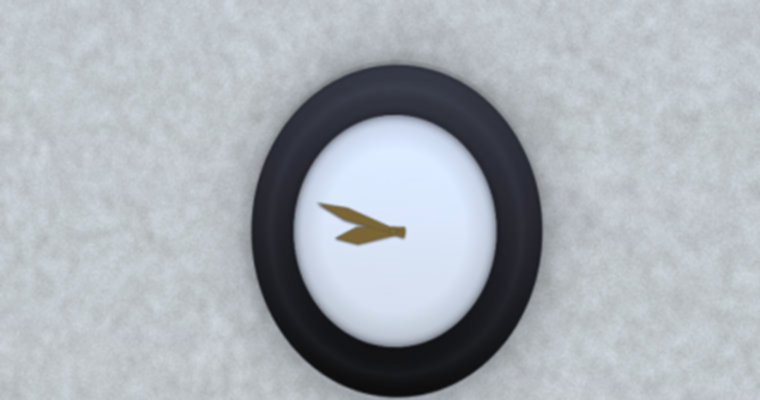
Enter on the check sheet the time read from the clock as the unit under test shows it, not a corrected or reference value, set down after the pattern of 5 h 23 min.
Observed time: 8 h 48 min
